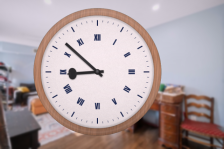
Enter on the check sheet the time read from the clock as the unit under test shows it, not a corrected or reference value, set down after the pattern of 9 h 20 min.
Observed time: 8 h 52 min
